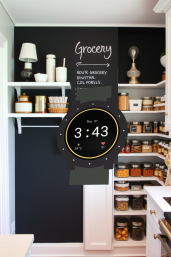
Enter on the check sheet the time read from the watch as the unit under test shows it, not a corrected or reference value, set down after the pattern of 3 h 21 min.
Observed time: 3 h 43 min
